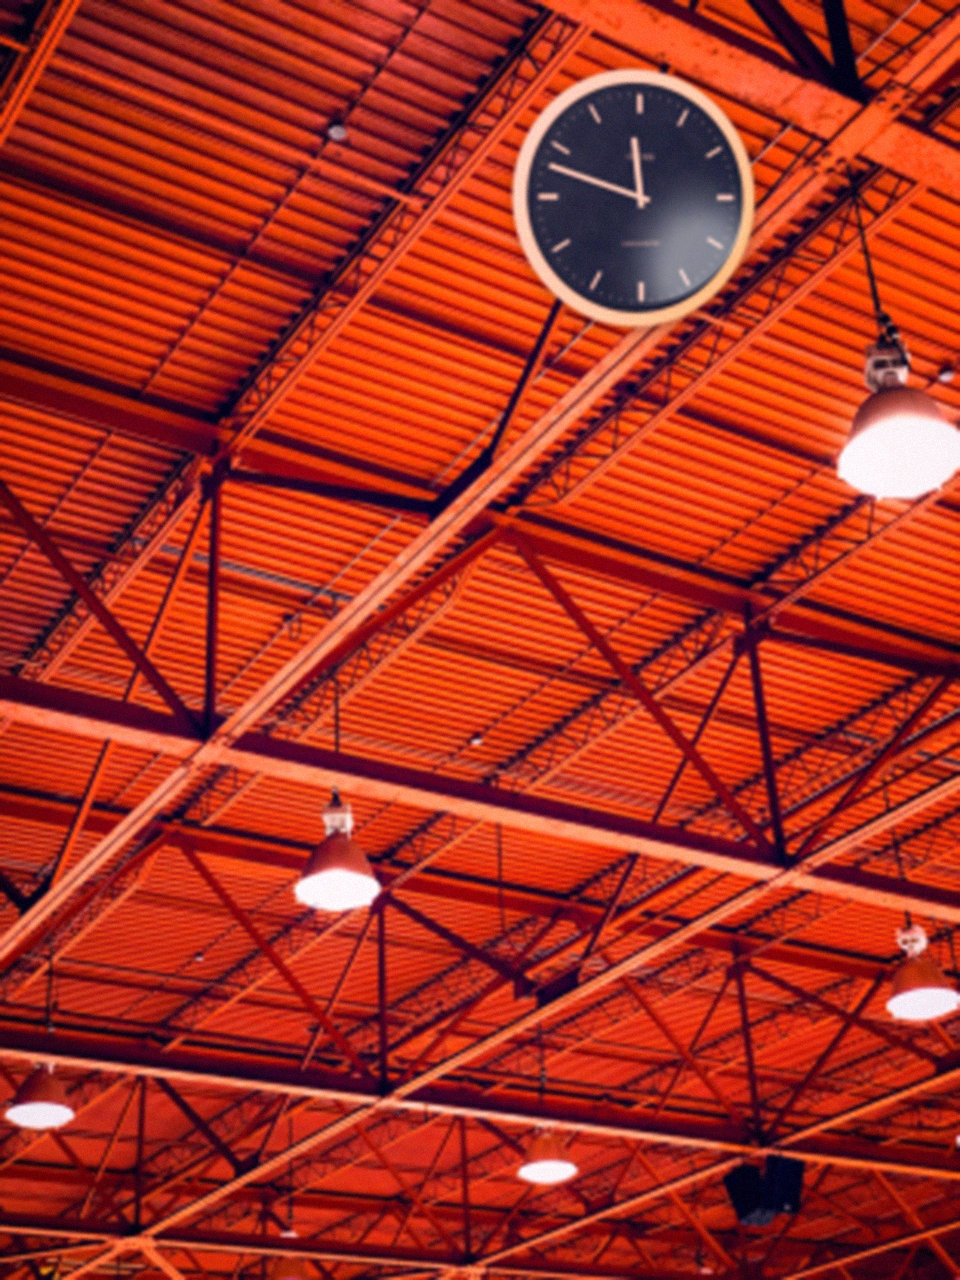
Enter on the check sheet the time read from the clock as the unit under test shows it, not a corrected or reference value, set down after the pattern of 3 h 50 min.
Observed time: 11 h 48 min
